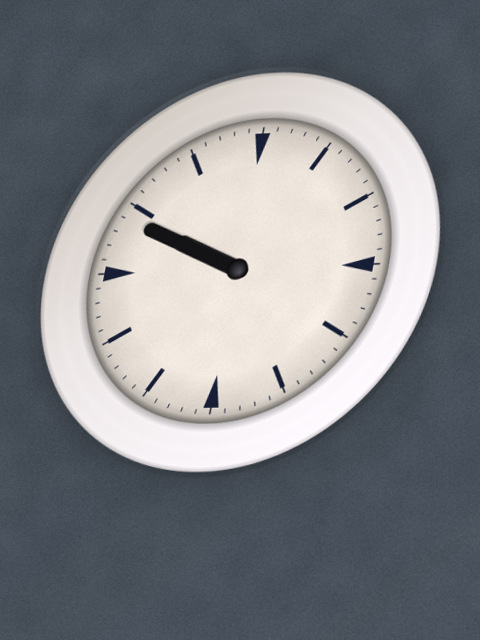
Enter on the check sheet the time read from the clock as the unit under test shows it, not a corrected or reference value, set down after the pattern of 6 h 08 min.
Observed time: 9 h 49 min
